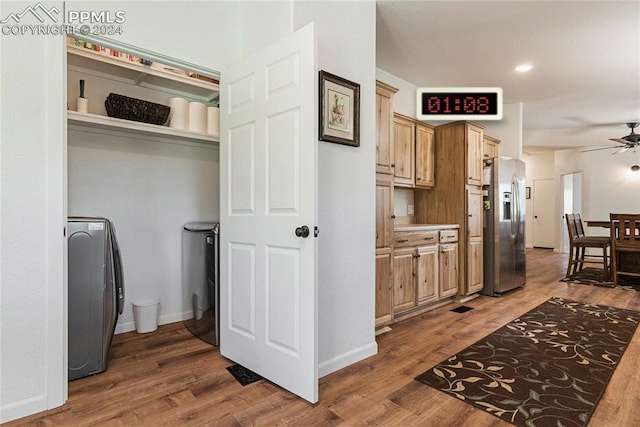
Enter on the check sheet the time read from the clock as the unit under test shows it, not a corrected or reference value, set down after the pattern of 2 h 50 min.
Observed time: 1 h 08 min
